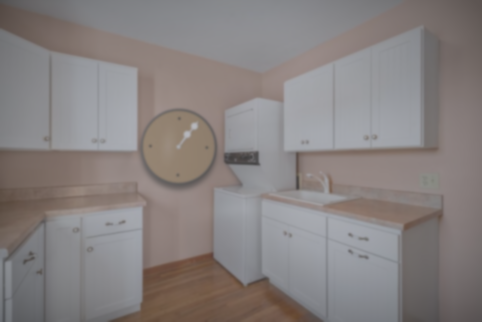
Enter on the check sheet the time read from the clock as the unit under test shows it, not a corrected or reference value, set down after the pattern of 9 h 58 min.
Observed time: 1 h 06 min
